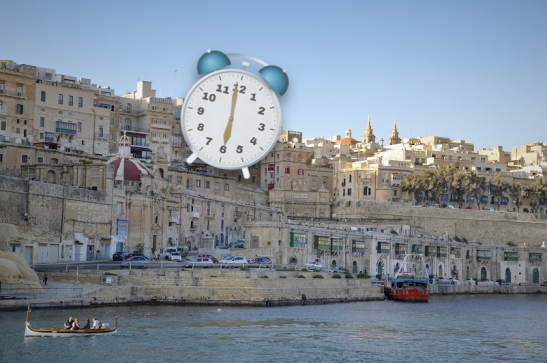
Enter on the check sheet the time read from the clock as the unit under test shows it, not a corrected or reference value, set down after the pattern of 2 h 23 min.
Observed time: 5 h 59 min
